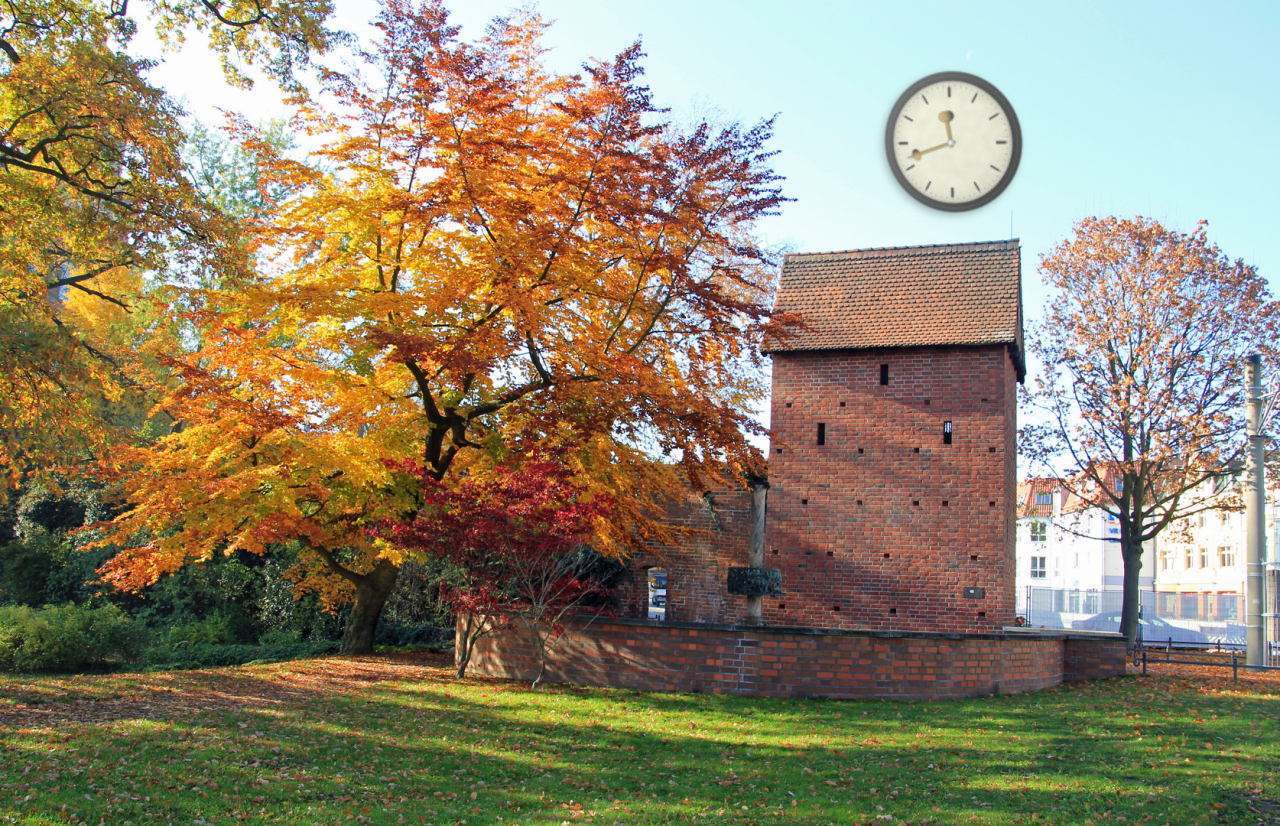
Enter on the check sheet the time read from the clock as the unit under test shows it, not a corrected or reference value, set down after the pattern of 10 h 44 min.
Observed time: 11 h 42 min
